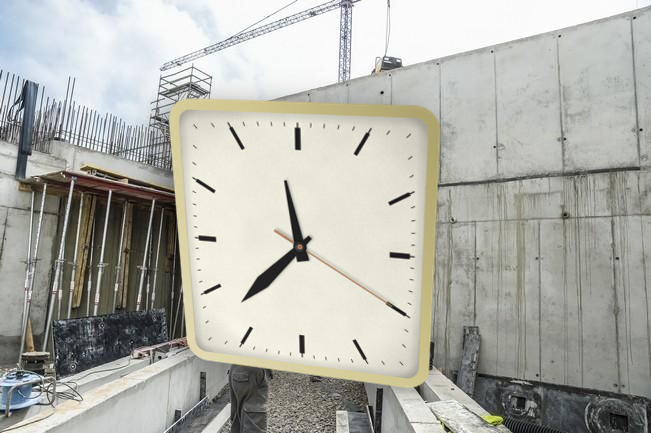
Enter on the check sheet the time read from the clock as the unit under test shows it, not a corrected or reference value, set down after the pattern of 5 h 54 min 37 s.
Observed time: 11 h 37 min 20 s
